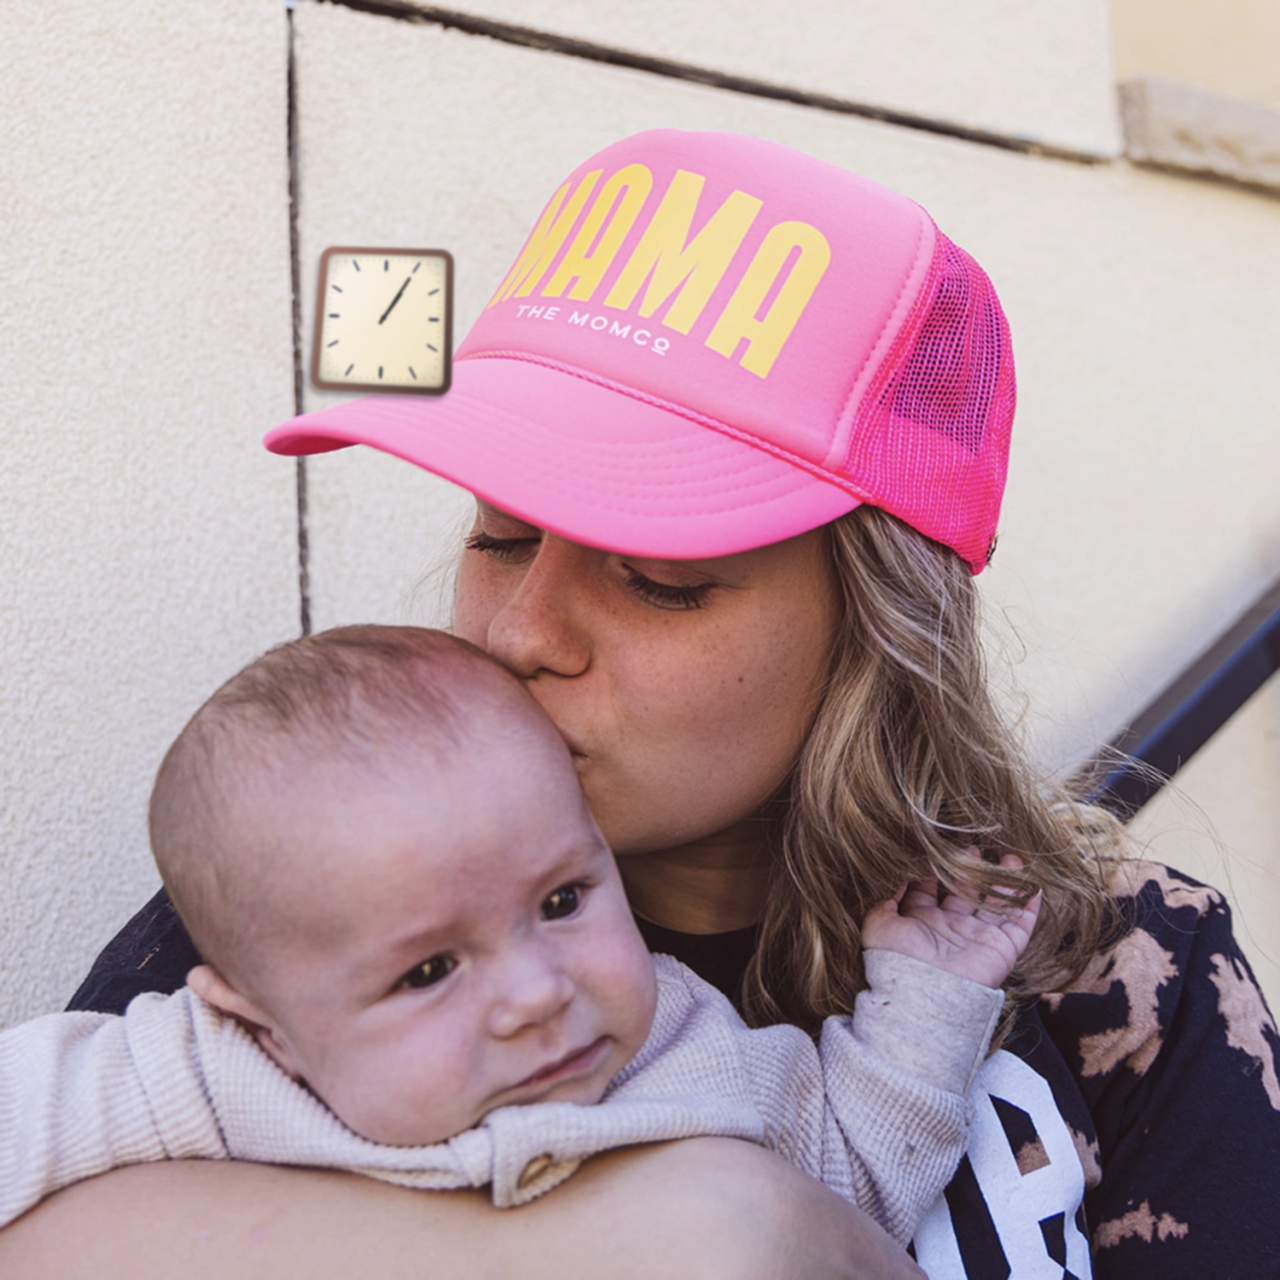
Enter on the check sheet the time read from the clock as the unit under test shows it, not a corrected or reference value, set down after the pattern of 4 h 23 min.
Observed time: 1 h 05 min
